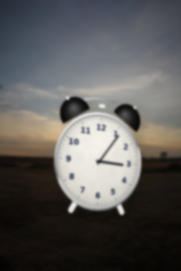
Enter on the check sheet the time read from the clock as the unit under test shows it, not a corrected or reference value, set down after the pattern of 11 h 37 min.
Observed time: 3 h 06 min
